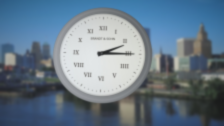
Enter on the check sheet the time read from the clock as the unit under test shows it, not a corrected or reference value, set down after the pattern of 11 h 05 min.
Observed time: 2 h 15 min
